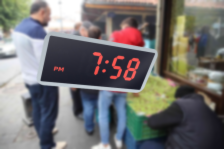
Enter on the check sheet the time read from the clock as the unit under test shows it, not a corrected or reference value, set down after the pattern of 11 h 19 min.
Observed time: 7 h 58 min
